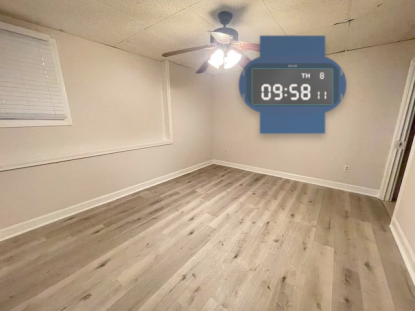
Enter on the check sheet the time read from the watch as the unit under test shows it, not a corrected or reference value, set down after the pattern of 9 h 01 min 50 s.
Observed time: 9 h 58 min 11 s
